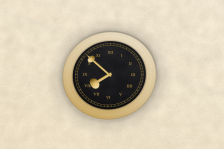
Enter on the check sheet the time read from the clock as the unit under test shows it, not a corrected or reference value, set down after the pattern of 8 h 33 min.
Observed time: 7 h 52 min
